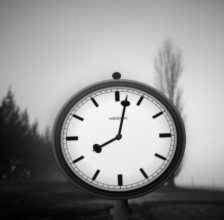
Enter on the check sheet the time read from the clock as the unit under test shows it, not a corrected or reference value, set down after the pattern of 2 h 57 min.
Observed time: 8 h 02 min
